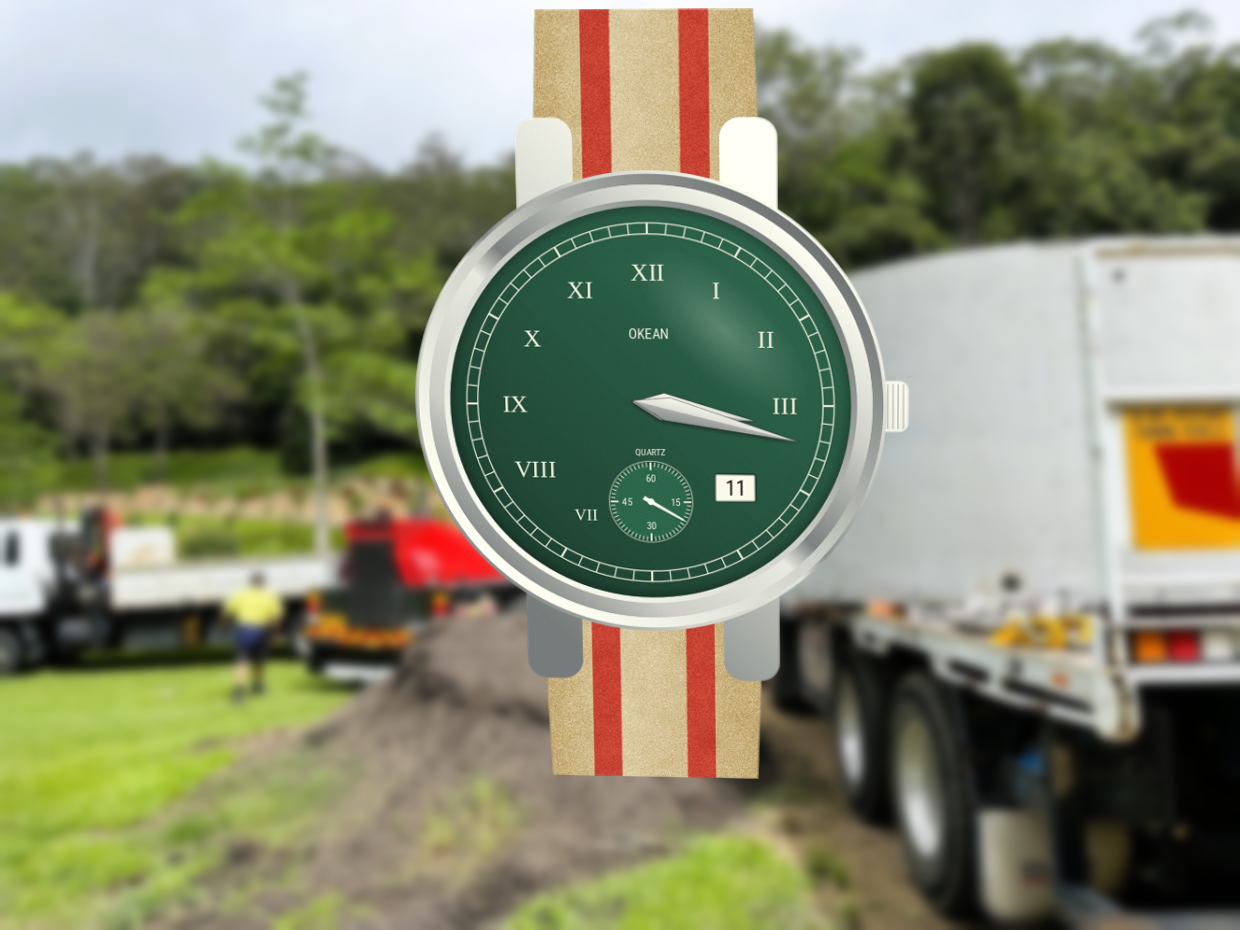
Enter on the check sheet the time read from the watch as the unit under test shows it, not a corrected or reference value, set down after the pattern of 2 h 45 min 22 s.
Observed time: 3 h 17 min 20 s
